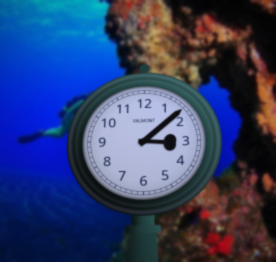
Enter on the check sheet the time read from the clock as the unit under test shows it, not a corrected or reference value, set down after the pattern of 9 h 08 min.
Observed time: 3 h 08 min
